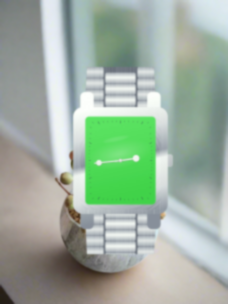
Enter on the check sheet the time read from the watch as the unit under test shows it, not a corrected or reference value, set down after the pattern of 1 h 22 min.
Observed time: 2 h 44 min
